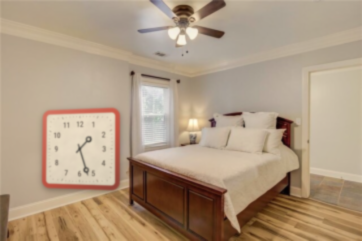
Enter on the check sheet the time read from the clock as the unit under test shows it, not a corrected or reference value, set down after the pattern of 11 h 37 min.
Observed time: 1 h 27 min
